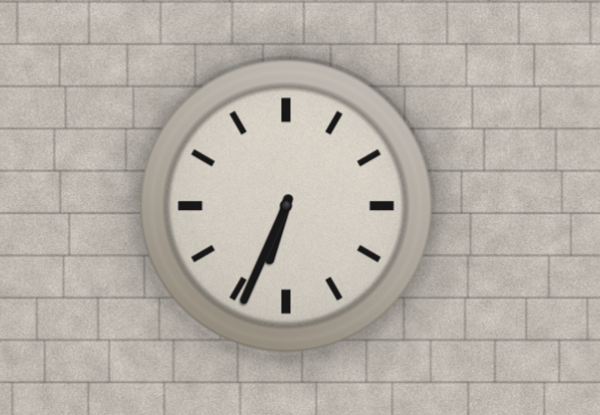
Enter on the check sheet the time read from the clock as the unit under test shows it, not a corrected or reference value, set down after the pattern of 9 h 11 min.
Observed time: 6 h 34 min
